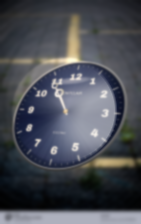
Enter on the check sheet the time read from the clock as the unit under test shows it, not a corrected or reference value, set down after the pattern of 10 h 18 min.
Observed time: 10 h 54 min
